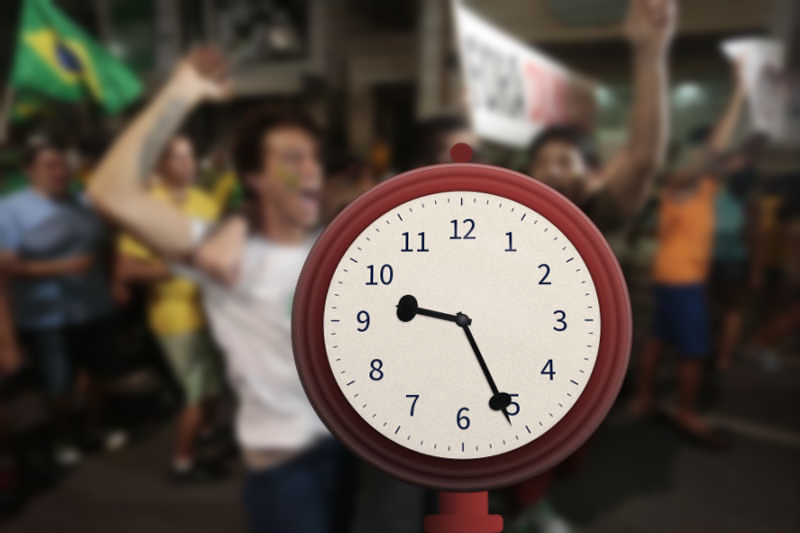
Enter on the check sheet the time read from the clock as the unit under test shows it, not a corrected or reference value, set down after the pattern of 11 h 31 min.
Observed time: 9 h 26 min
